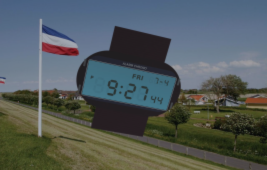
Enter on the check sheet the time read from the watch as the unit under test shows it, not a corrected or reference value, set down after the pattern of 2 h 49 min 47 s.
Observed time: 9 h 27 min 44 s
